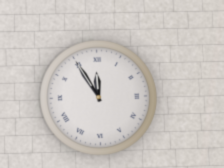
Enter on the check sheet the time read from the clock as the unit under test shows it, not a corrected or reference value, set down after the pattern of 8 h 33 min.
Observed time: 11 h 55 min
